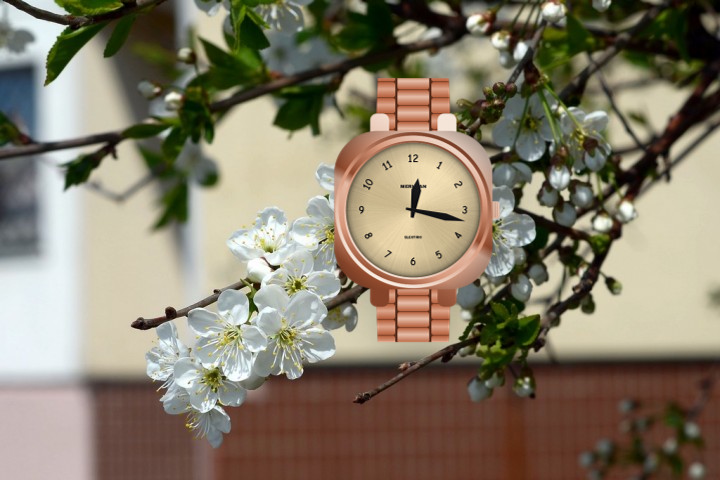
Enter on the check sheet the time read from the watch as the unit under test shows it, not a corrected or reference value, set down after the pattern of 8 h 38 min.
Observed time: 12 h 17 min
